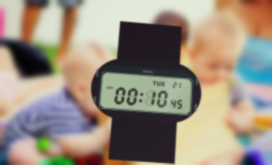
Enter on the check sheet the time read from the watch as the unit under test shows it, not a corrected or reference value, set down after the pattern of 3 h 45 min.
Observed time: 0 h 10 min
